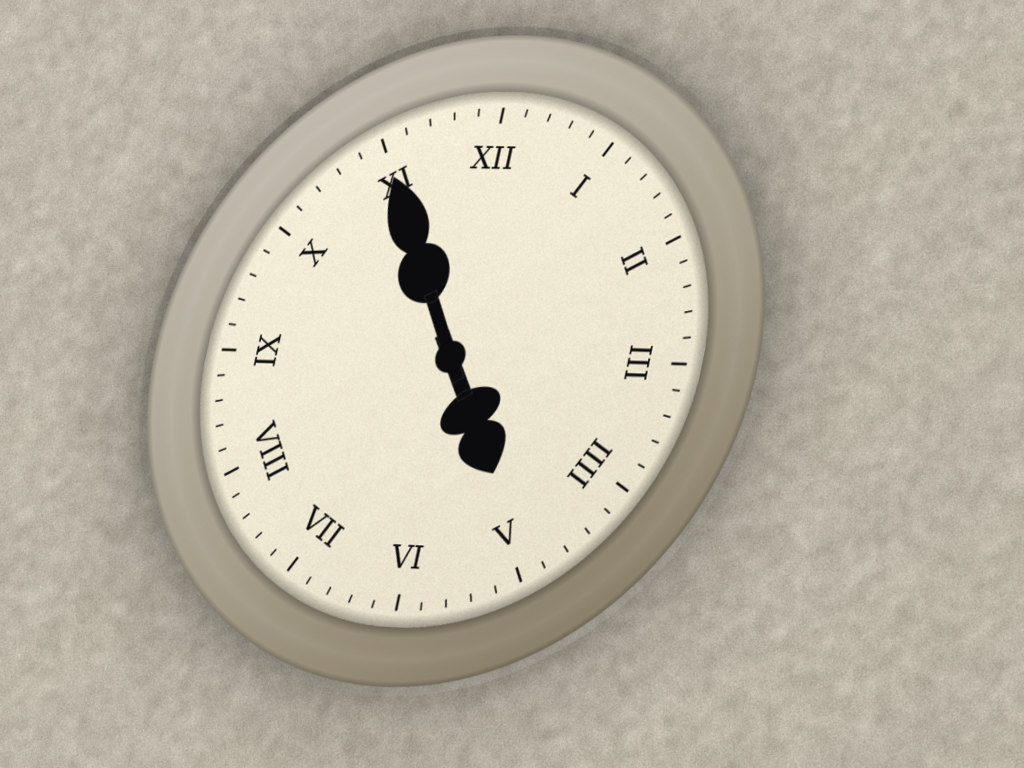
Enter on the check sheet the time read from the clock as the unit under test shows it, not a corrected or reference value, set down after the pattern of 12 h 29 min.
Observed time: 4 h 55 min
